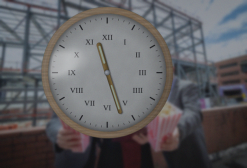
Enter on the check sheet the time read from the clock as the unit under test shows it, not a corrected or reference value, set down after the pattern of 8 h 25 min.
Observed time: 11 h 27 min
